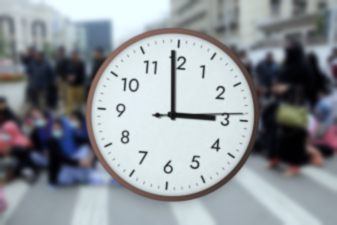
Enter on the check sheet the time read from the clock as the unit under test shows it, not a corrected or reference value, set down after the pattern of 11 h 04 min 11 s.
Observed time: 2 h 59 min 14 s
